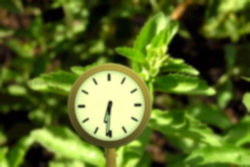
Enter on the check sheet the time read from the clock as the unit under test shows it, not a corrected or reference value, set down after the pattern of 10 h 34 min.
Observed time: 6 h 31 min
